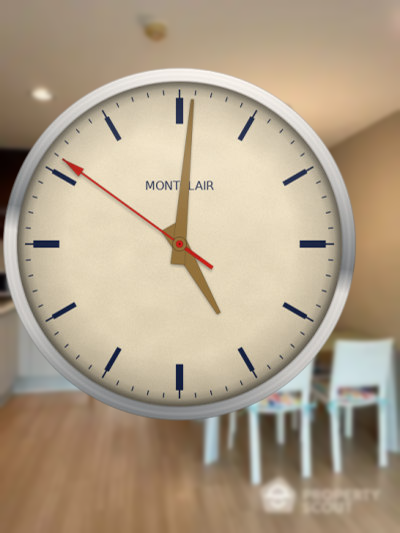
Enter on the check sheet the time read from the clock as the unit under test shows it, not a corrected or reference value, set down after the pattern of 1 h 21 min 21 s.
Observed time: 5 h 00 min 51 s
